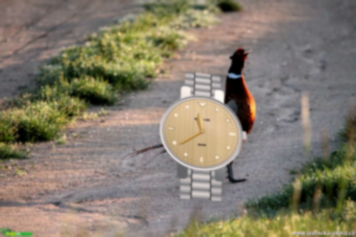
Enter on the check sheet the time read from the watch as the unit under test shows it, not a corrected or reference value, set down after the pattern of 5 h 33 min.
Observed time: 11 h 39 min
